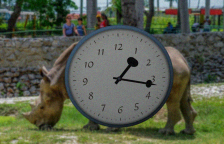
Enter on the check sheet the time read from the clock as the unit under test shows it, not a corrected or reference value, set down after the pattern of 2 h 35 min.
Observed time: 1 h 17 min
